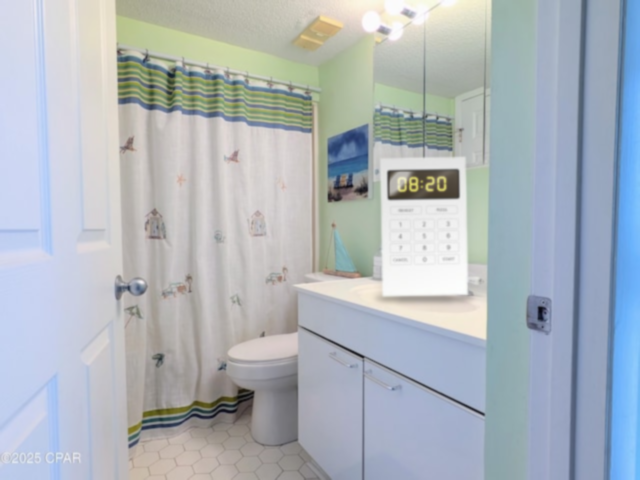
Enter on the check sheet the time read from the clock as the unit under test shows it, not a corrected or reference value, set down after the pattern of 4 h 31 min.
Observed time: 8 h 20 min
